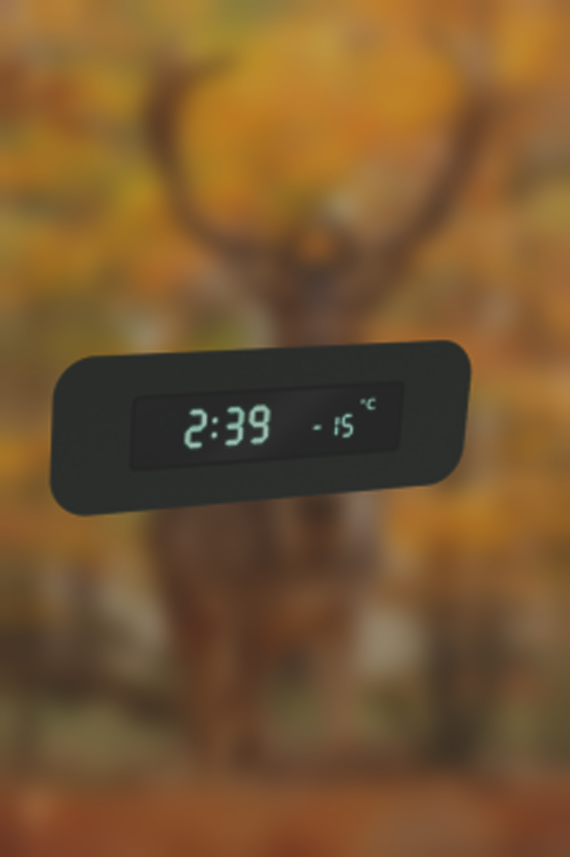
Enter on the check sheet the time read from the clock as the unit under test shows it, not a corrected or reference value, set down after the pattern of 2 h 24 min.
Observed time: 2 h 39 min
